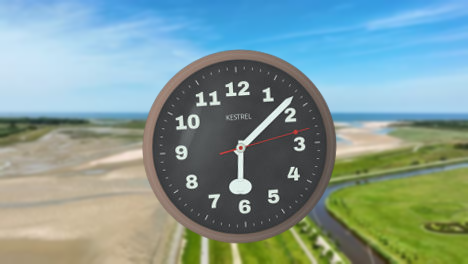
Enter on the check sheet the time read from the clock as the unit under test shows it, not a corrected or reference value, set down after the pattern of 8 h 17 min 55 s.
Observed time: 6 h 08 min 13 s
